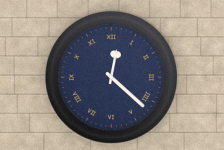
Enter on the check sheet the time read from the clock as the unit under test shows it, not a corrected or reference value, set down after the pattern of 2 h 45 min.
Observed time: 12 h 22 min
